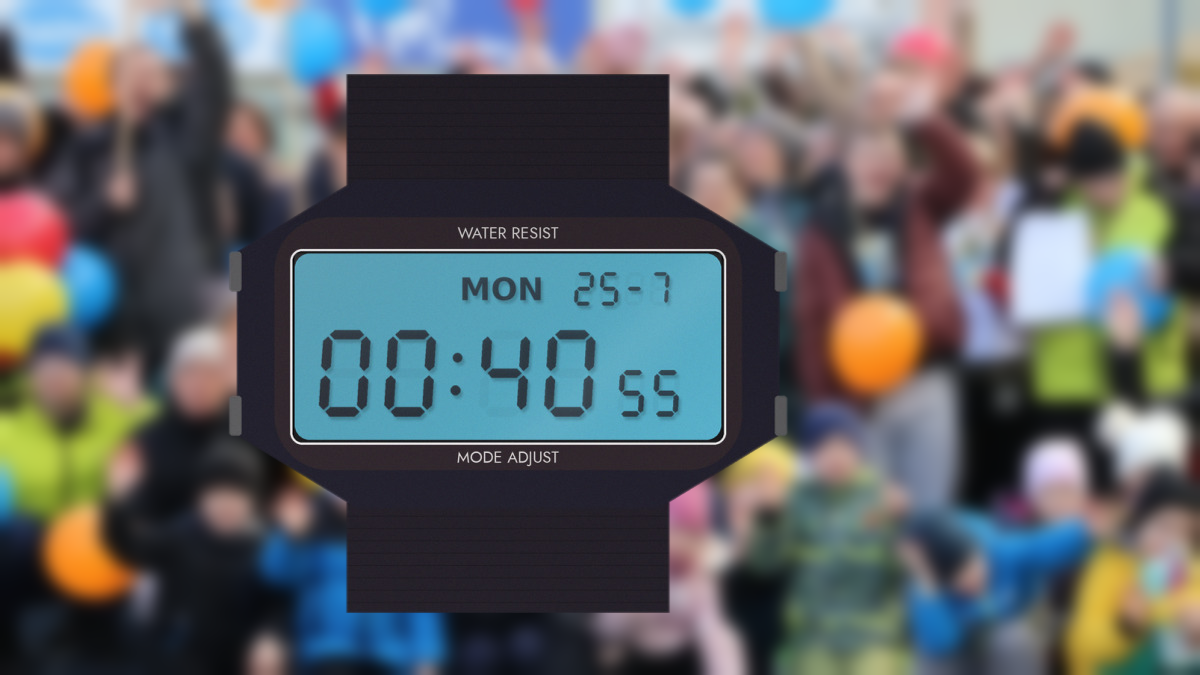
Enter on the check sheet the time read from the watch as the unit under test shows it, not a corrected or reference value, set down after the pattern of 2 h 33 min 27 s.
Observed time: 0 h 40 min 55 s
